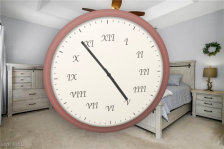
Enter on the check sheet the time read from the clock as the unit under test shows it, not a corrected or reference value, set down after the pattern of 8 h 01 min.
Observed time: 4 h 54 min
